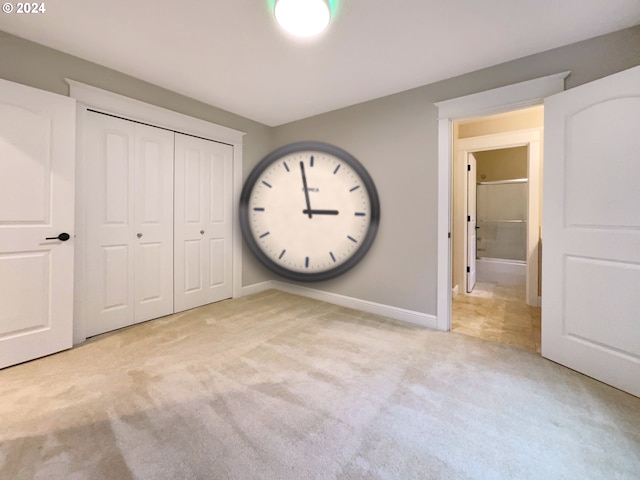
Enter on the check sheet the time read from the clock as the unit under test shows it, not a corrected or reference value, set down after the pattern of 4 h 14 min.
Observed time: 2 h 58 min
